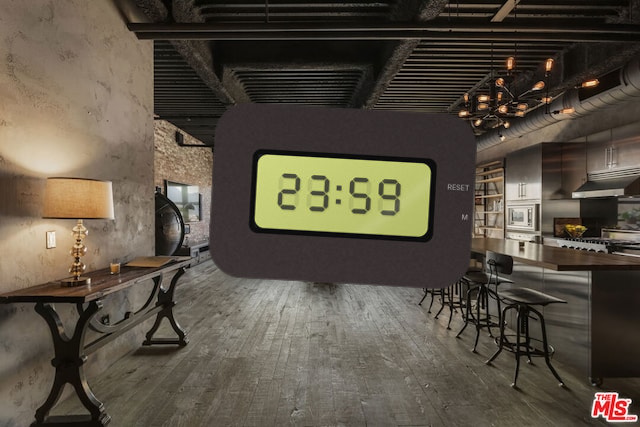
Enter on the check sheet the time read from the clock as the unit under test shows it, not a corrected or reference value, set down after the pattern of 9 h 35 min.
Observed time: 23 h 59 min
